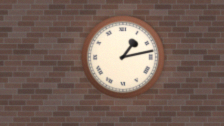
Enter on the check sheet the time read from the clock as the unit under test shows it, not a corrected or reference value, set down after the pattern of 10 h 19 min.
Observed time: 1 h 13 min
